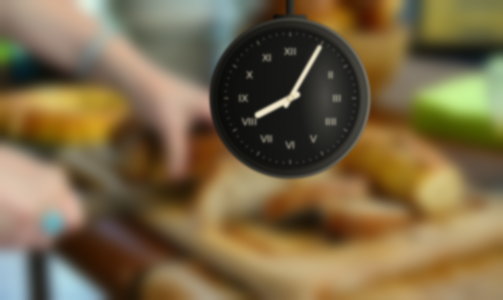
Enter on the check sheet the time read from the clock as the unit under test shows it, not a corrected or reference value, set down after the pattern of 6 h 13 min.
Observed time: 8 h 05 min
